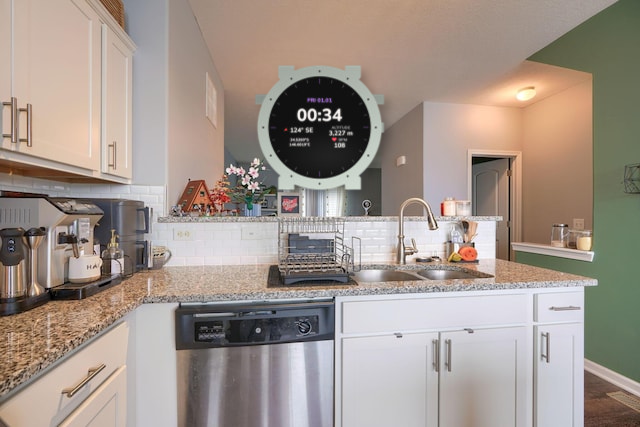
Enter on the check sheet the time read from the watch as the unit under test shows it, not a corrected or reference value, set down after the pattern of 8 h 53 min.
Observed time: 0 h 34 min
